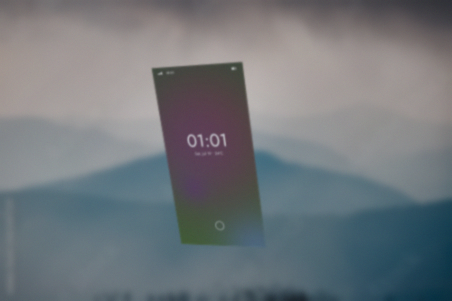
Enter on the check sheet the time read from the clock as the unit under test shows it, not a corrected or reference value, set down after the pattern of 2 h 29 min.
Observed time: 1 h 01 min
